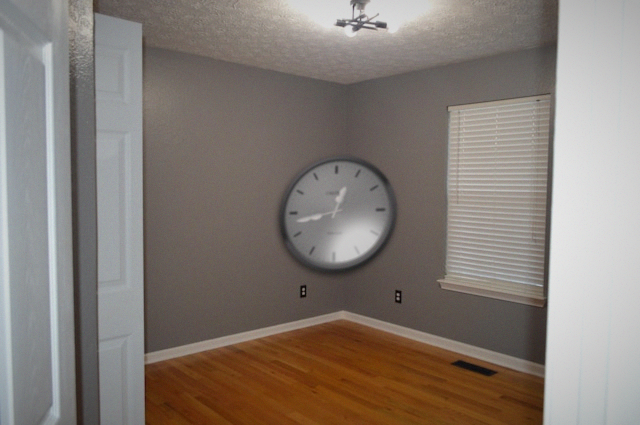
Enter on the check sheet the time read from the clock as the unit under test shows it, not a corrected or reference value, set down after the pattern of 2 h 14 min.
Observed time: 12 h 43 min
